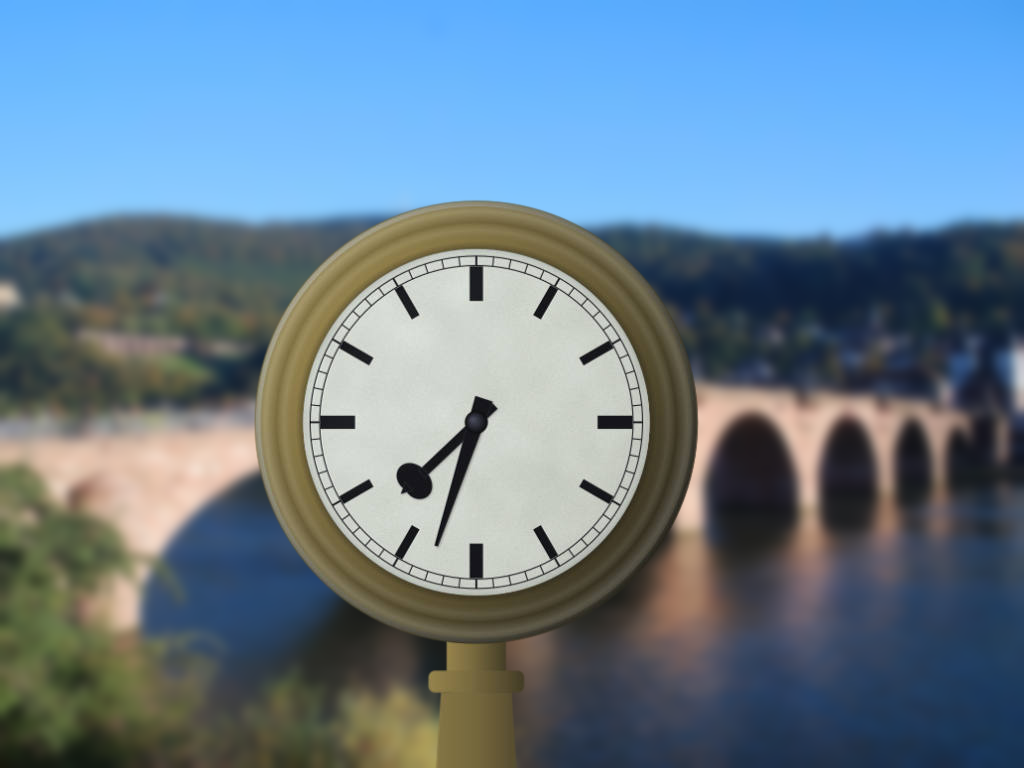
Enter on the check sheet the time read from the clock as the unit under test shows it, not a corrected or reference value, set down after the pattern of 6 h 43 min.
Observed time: 7 h 33 min
